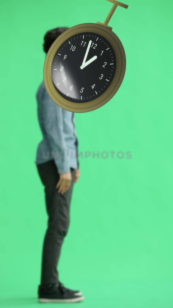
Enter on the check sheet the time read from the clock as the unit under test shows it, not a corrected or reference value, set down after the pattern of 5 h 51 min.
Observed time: 12 h 58 min
